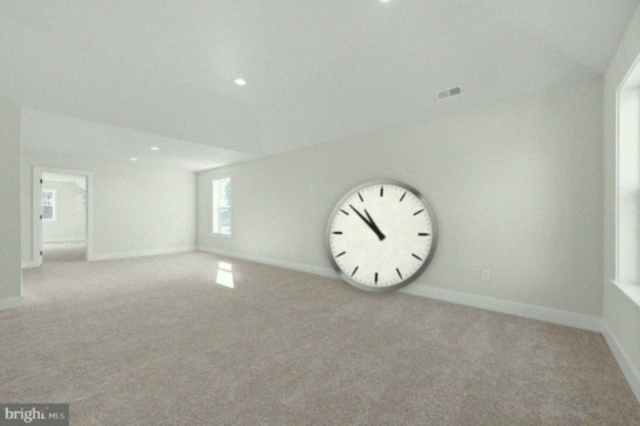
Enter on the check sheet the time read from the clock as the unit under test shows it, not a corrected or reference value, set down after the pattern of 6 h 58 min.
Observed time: 10 h 52 min
